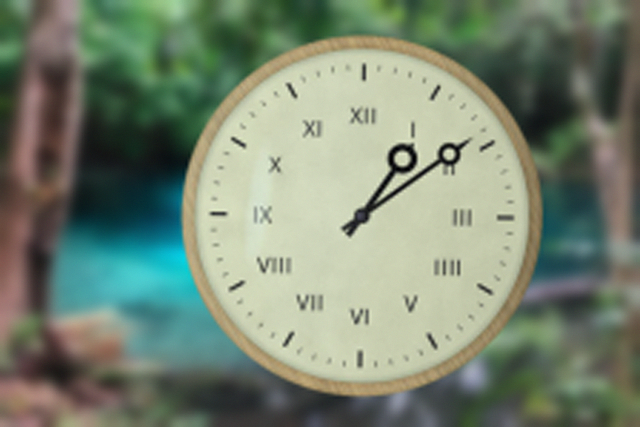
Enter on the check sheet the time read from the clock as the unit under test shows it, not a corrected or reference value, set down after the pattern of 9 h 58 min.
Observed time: 1 h 09 min
